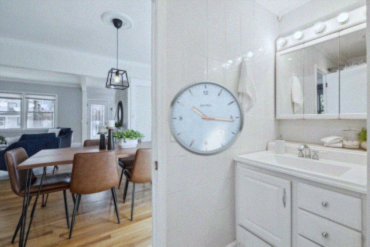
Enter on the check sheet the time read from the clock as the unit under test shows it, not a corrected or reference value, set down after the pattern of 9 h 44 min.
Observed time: 10 h 16 min
